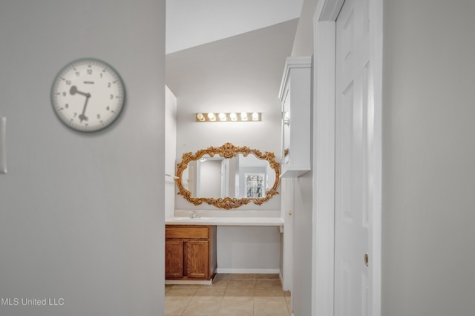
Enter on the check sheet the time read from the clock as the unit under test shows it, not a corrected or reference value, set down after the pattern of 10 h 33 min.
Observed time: 9 h 32 min
